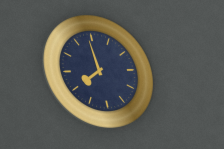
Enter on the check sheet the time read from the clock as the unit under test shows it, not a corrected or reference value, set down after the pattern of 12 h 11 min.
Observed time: 7 h 59 min
